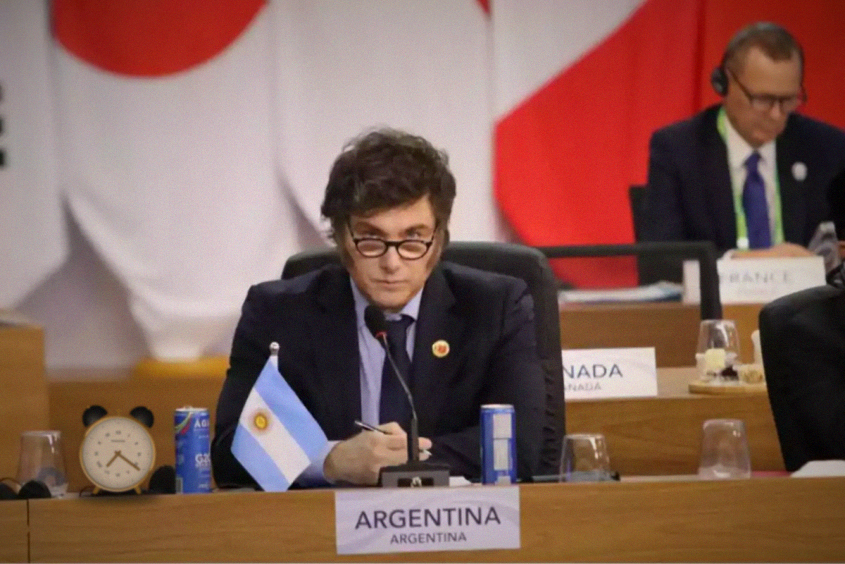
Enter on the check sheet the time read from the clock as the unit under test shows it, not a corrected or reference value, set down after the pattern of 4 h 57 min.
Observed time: 7 h 21 min
